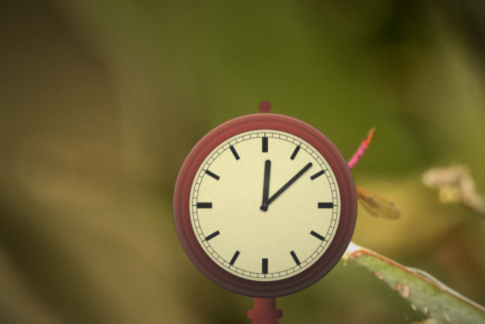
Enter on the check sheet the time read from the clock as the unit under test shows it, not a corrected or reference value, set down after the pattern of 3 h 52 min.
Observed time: 12 h 08 min
